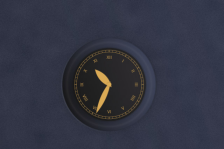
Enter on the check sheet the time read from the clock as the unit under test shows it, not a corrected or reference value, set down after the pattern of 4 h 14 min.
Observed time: 10 h 34 min
